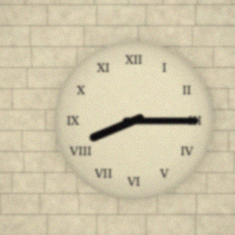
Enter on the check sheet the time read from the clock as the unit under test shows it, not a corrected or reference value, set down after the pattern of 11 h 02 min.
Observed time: 8 h 15 min
